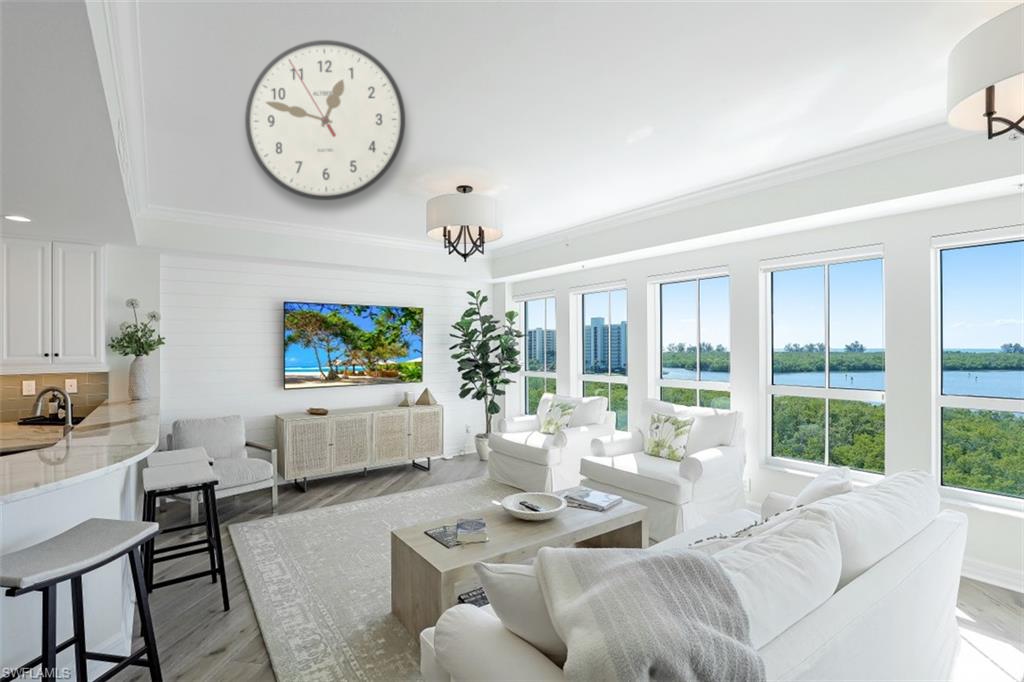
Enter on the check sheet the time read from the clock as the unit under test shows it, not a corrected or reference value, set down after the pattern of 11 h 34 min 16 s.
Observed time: 12 h 47 min 55 s
